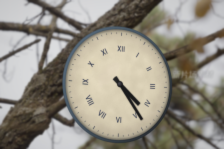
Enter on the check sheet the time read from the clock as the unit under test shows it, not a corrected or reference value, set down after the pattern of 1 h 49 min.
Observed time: 4 h 24 min
